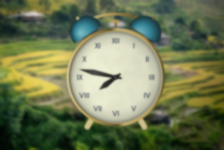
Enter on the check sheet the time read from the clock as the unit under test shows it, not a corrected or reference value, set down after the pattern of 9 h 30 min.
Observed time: 7 h 47 min
